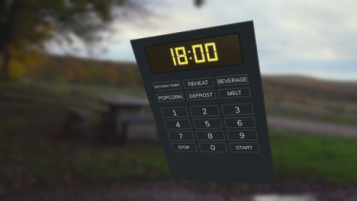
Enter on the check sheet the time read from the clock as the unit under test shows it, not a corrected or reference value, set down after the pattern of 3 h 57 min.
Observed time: 18 h 00 min
